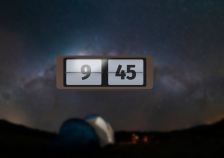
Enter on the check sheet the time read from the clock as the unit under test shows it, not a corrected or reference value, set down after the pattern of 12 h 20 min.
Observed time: 9 h 45 min
